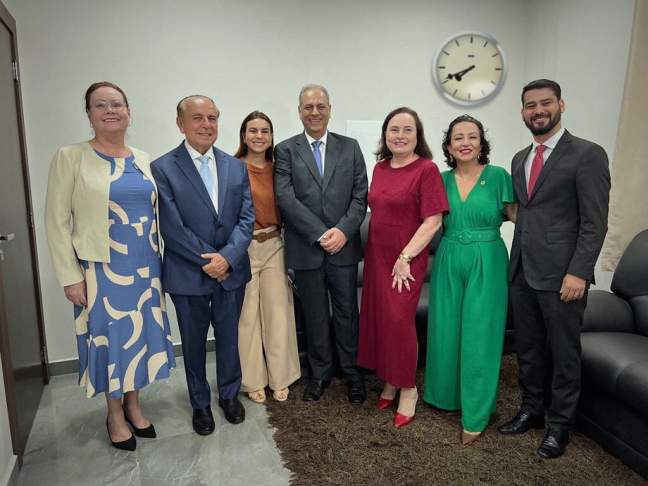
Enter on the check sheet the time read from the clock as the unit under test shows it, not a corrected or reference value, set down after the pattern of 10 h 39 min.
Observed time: 7 h 41 min
